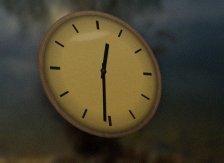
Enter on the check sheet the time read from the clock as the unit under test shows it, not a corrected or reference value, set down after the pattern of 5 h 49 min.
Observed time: 12 h 31 min
